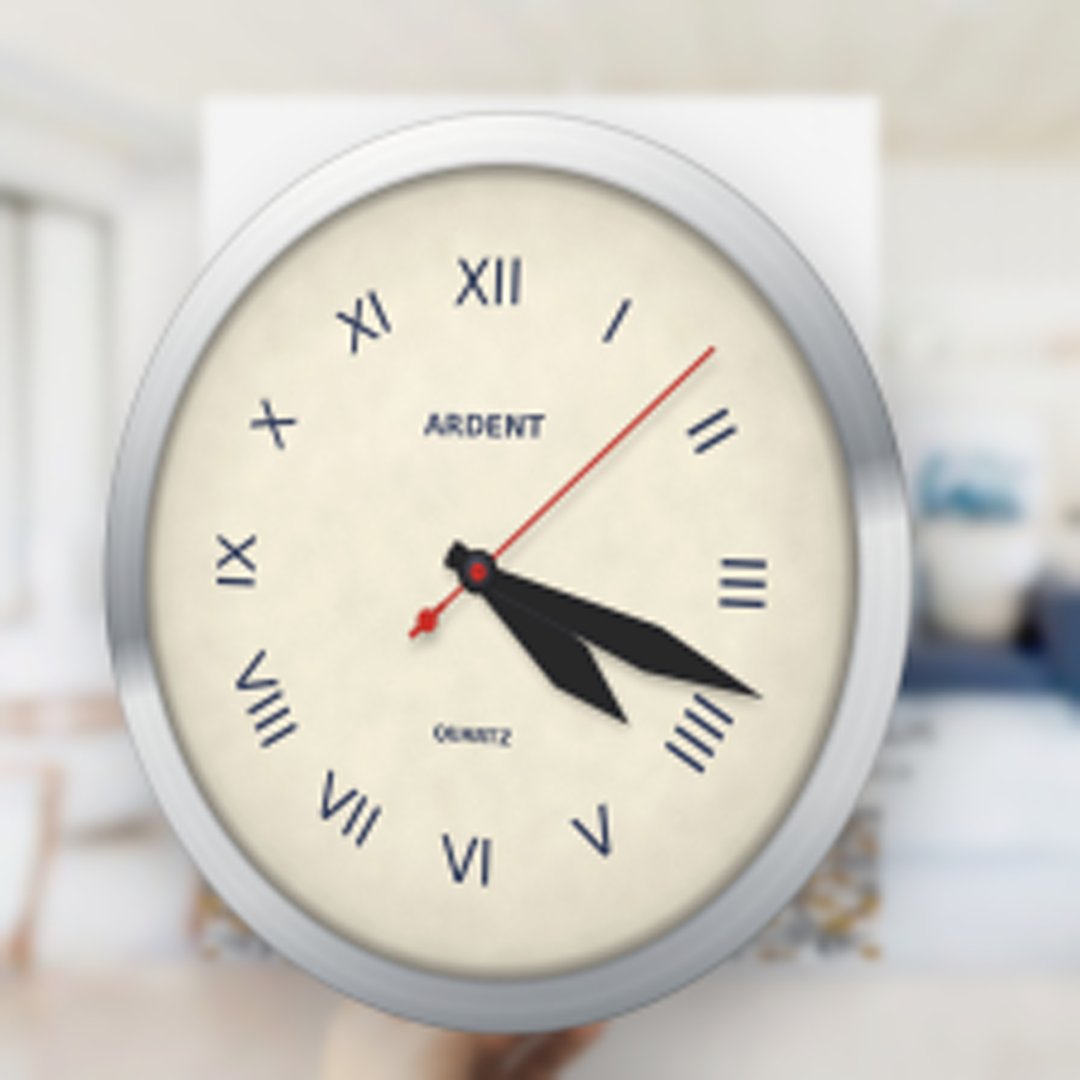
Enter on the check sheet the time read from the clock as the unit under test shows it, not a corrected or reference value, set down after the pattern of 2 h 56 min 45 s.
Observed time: 4 h 18 min 08 s
